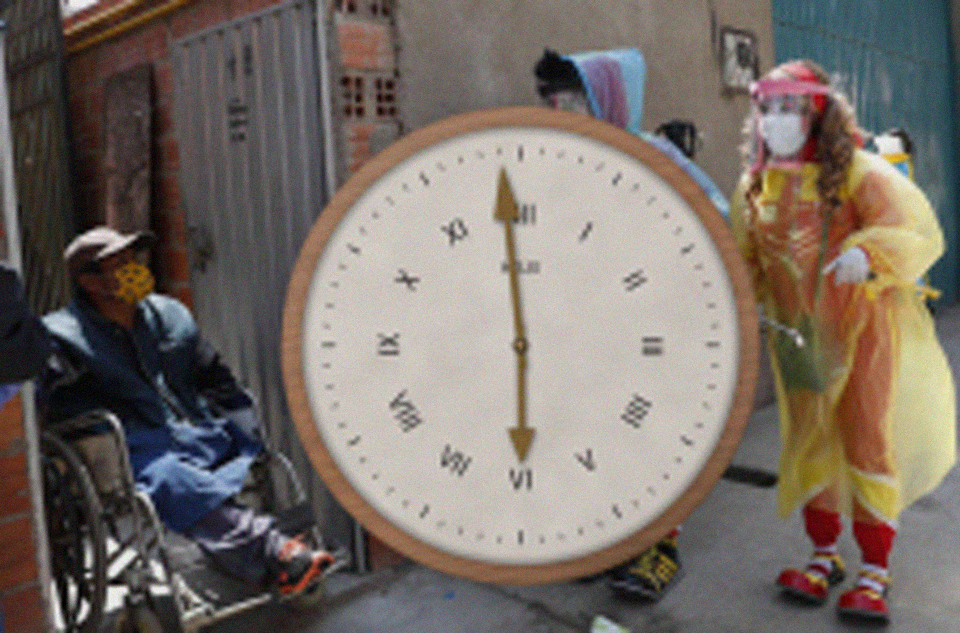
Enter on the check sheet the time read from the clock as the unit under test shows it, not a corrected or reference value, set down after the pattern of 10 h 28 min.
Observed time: 5 h 59 min
